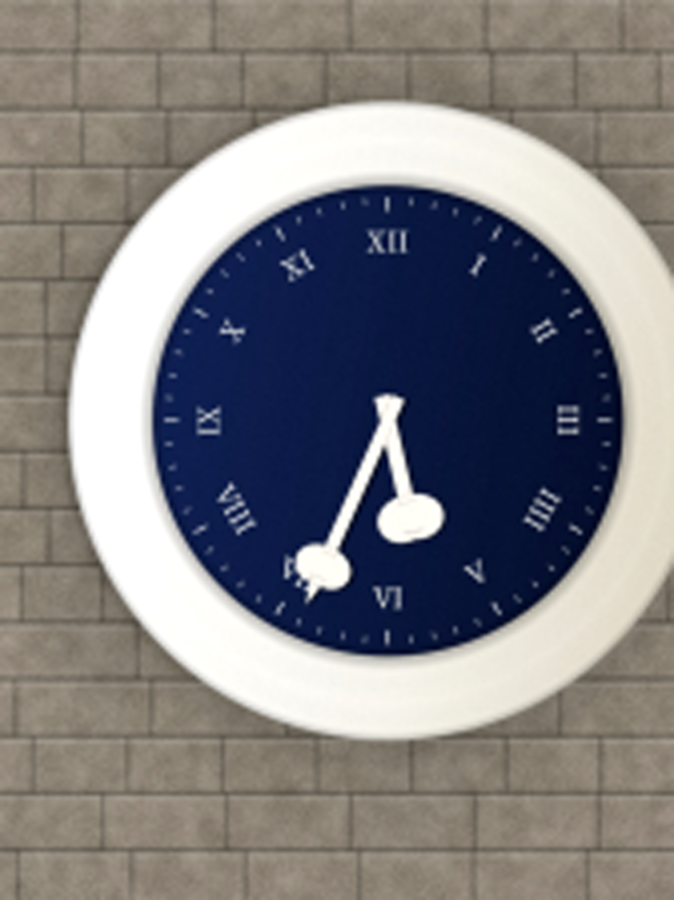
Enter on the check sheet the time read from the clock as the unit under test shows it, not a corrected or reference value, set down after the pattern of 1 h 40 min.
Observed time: 5 h 34 min
